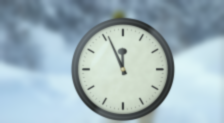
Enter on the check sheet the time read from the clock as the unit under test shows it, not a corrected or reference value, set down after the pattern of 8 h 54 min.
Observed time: 11 h 56 min
